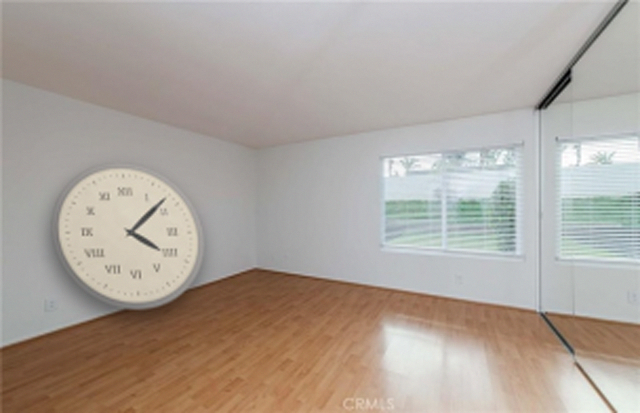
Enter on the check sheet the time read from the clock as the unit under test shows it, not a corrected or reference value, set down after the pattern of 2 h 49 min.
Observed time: 4 h 08 min
